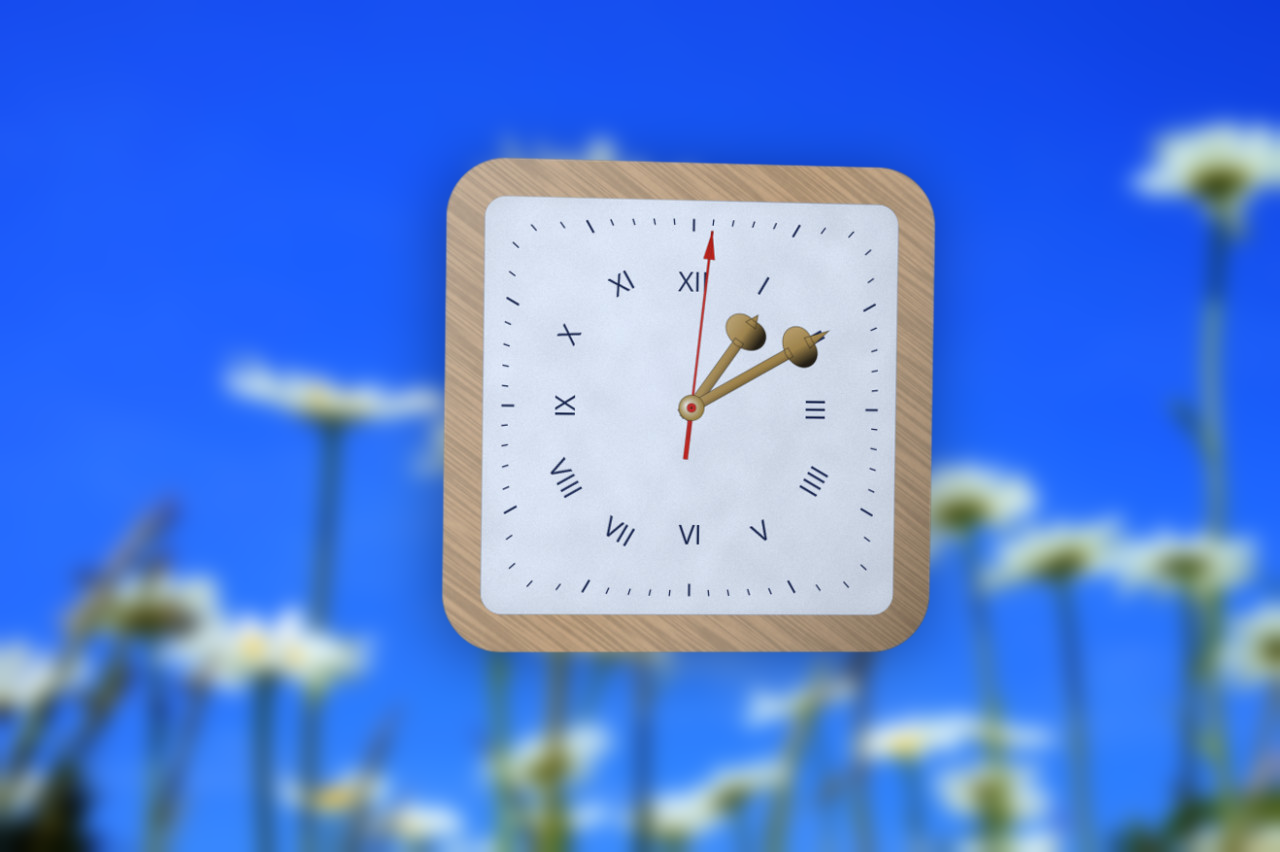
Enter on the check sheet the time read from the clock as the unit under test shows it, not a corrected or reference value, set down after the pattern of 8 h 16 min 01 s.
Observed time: 1 h 10 min 01 s
